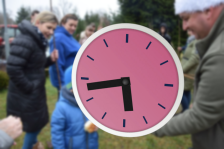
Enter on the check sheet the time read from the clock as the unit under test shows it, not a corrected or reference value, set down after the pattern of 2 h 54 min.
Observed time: 5 h 43 min
